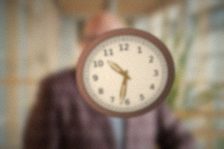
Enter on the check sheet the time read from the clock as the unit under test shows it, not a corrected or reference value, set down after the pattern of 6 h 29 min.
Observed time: 10 h 32 min
